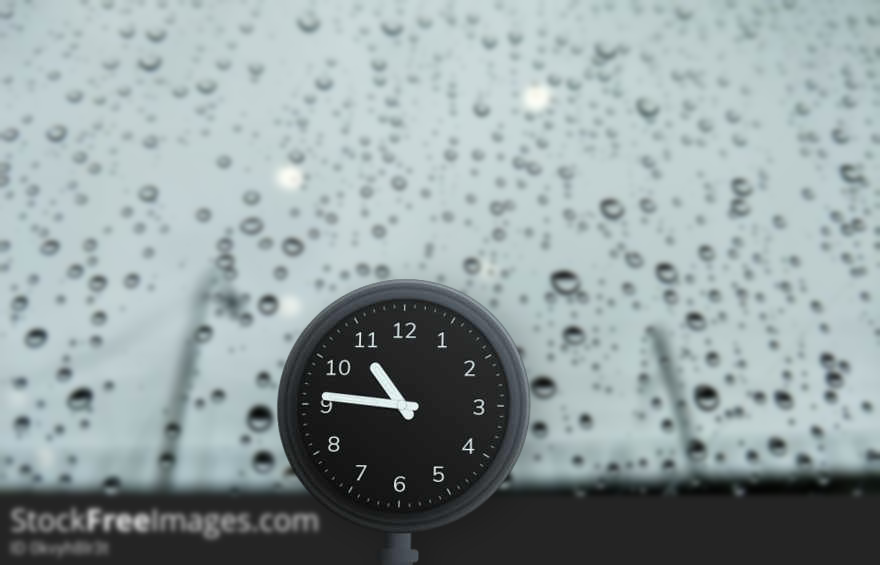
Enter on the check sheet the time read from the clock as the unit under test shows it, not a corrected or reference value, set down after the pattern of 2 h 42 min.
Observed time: 10 h 46 min
